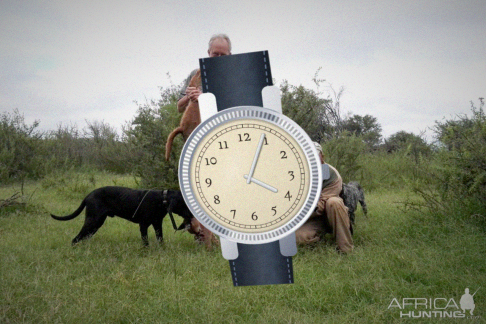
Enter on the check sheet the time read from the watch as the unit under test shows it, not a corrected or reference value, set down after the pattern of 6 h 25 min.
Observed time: 4 h 04 min
